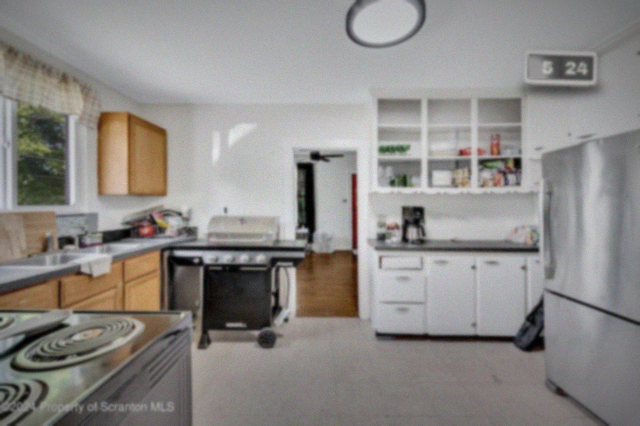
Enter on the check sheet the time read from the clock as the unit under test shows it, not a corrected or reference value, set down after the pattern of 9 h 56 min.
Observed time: 5 h 24 min
